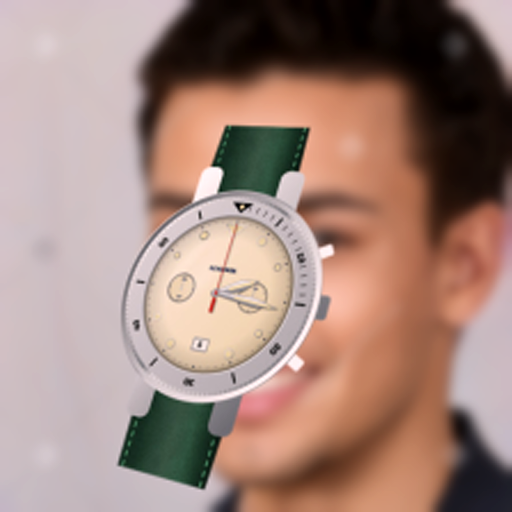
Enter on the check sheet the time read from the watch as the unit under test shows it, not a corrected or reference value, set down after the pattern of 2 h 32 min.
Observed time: 2 h 16 min
